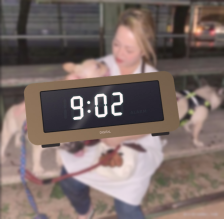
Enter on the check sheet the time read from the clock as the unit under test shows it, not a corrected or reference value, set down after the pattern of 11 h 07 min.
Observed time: 9 h 02 min
